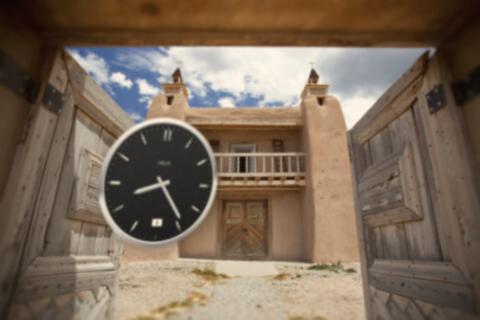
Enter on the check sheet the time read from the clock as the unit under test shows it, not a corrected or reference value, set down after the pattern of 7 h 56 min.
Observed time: 8 h 24 min
